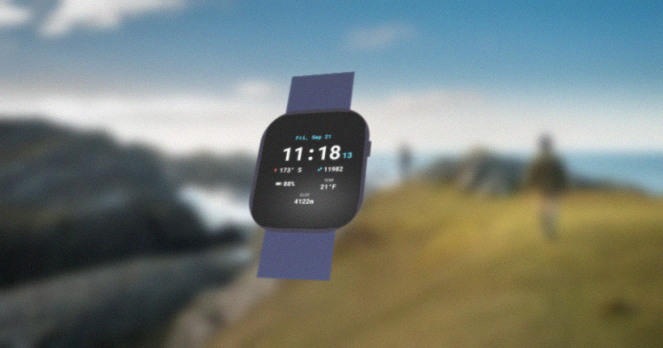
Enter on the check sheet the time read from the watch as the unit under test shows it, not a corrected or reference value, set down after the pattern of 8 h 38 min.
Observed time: 11 h 18 min
